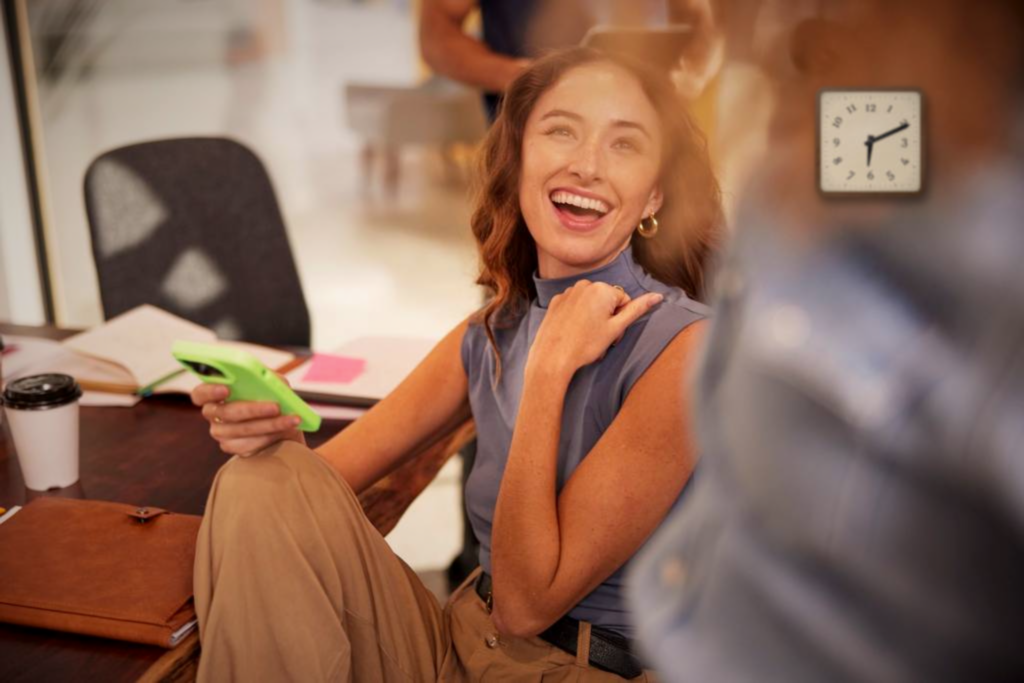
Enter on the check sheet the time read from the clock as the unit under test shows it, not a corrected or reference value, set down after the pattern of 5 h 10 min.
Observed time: 6 h 11 min
